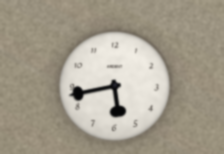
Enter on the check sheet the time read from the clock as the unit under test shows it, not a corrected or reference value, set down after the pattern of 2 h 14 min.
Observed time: 5 h 43 min
